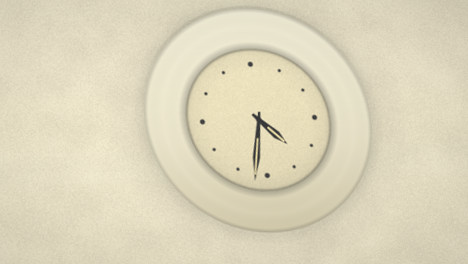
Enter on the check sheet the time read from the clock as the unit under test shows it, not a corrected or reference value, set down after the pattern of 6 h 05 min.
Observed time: 4 h 32 min
